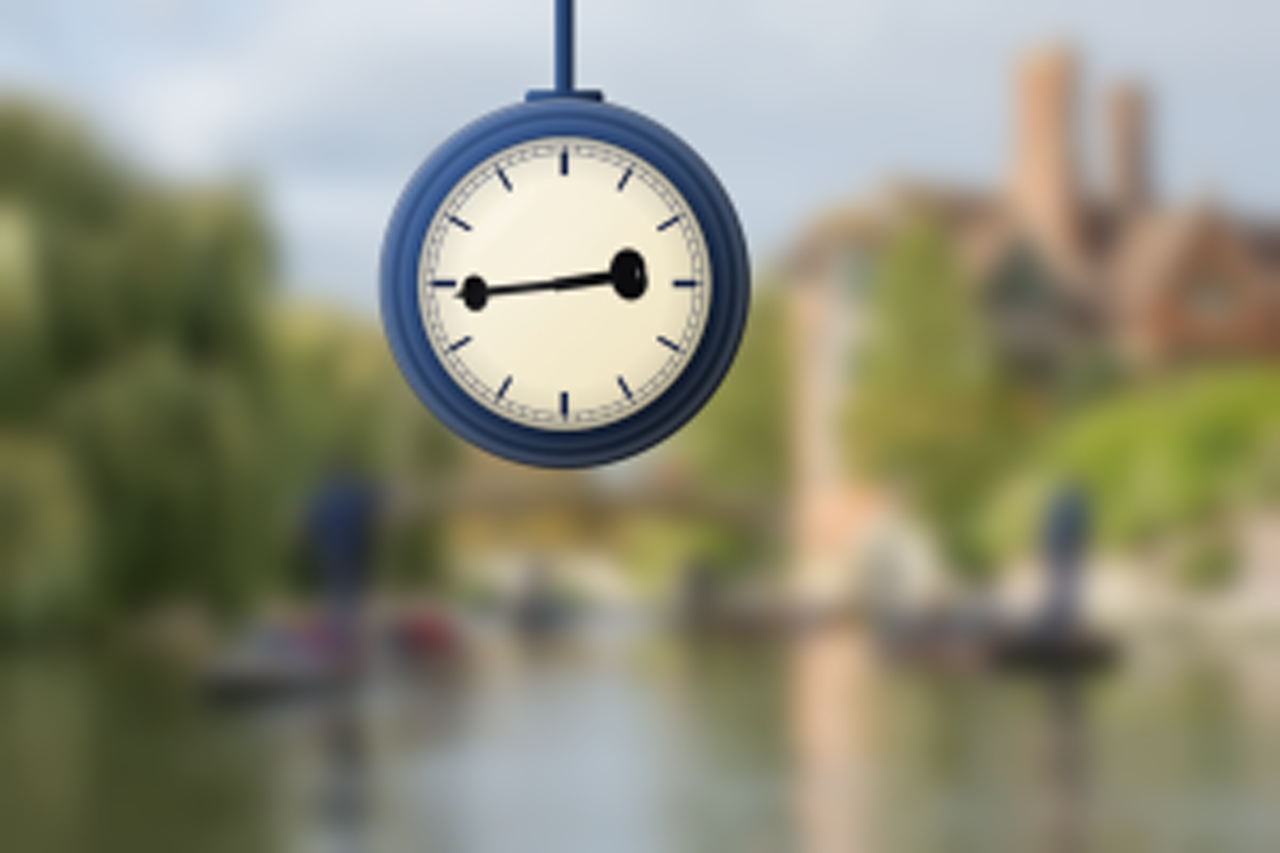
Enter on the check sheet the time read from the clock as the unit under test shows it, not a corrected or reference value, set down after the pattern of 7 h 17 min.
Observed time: 2 h 44 min
